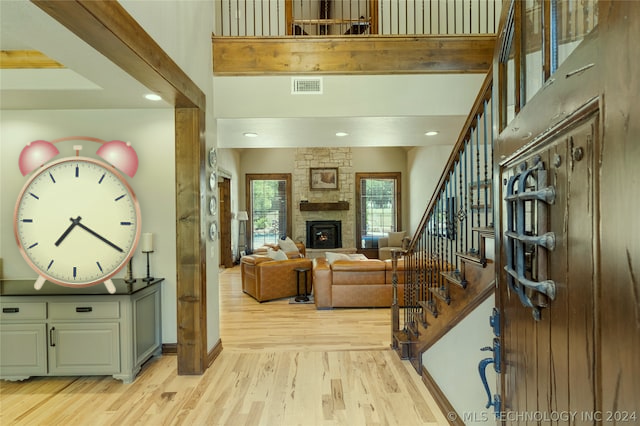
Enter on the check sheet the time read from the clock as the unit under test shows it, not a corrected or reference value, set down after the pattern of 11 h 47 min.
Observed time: 7 h 20 min
